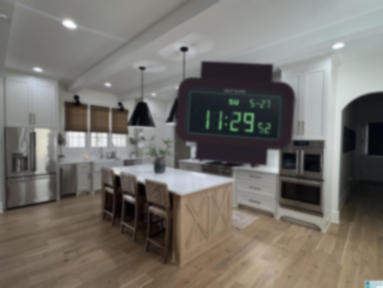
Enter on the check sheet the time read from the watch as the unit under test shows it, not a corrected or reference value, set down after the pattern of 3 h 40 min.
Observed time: 11 h 29 min
